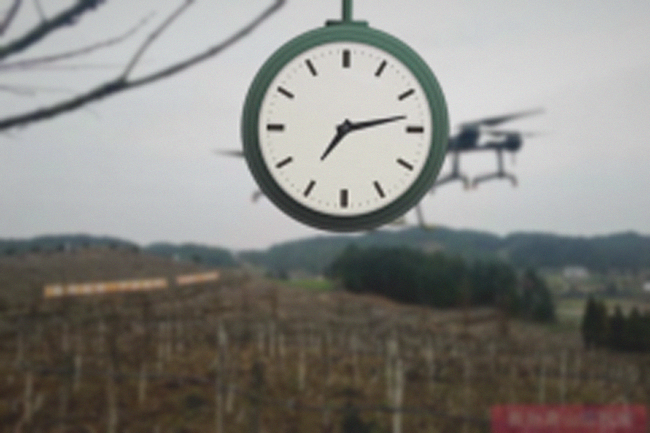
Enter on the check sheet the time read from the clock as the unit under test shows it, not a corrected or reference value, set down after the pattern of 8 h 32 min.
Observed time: 7 h 13 min
